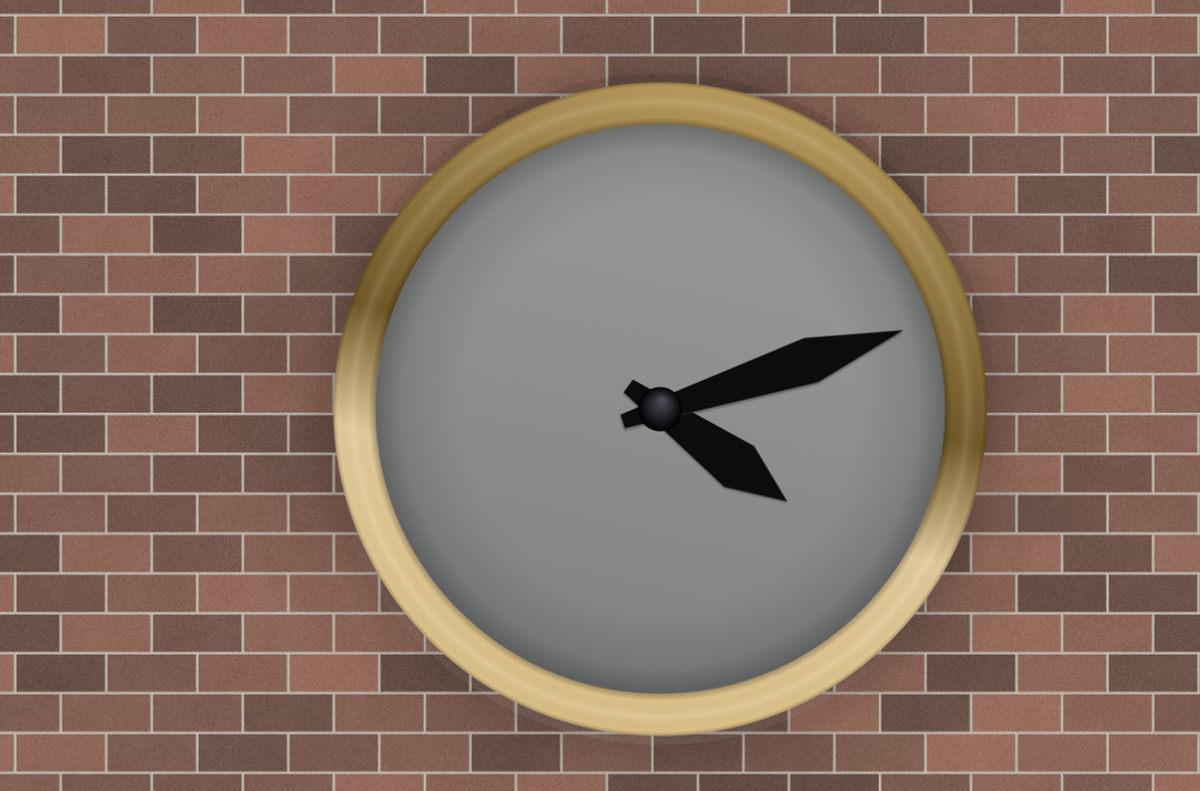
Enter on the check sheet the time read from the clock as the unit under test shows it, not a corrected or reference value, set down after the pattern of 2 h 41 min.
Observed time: 4 h 12 min
